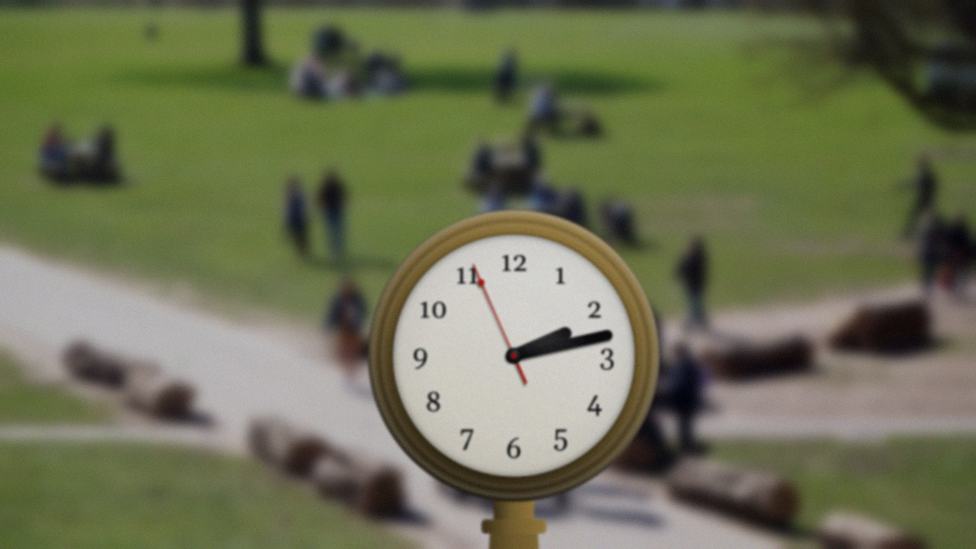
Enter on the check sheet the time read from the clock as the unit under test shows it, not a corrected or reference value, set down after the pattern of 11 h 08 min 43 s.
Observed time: 2 h 12 min 56 s
